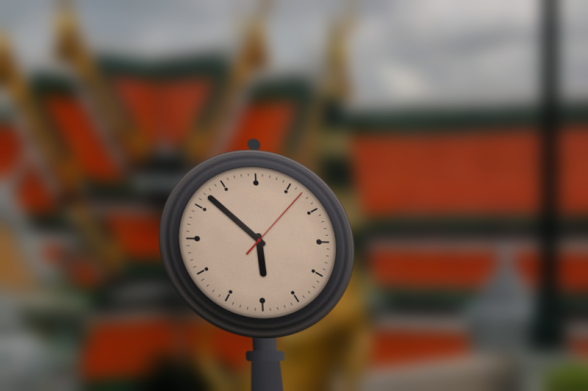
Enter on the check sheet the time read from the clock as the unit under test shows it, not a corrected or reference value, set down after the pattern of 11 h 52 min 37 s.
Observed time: 5 h 52 min 07 s
